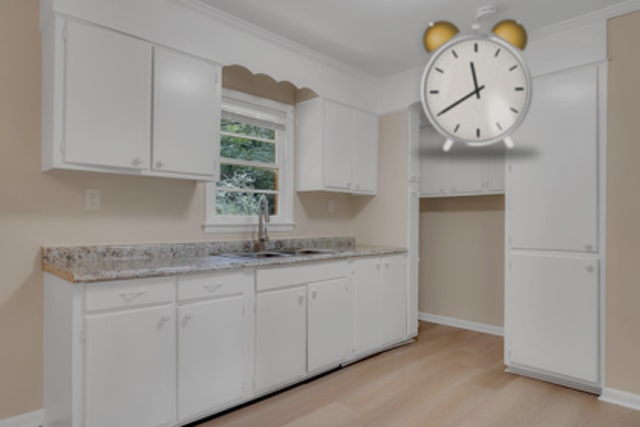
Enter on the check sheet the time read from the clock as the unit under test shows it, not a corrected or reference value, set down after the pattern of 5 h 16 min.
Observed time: 11 h 40 min
